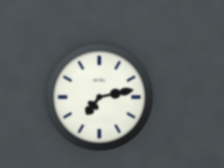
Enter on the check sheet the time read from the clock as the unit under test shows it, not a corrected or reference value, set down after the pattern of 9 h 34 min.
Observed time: 7 h 13 min
